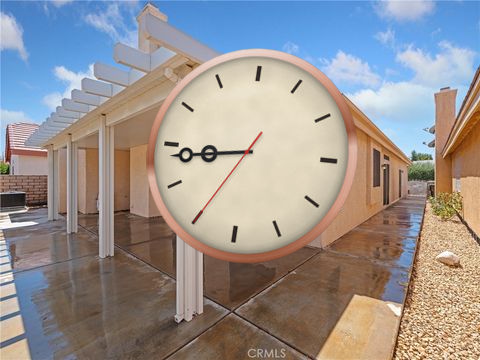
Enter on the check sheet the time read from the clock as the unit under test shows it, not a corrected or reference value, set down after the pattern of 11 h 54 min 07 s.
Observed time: 8 h 43 min 35 s
